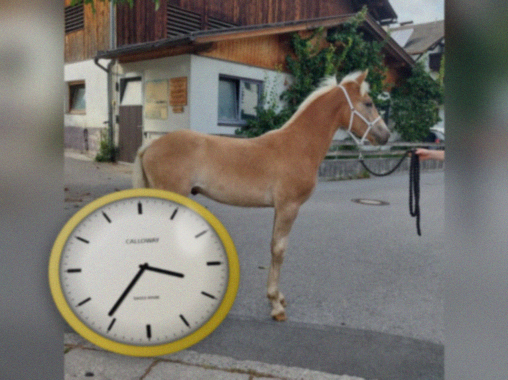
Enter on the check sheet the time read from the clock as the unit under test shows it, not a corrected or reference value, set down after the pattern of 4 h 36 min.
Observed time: 3 h 36 min
